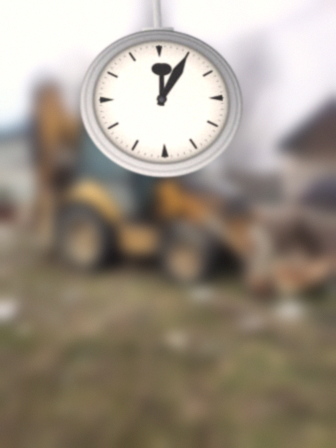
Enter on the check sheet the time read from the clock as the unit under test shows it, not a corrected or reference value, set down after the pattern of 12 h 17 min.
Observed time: 12 h 05 min
